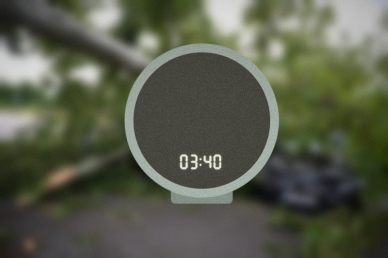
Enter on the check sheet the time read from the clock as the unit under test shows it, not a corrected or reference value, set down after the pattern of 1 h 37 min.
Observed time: 3 h 40 min
